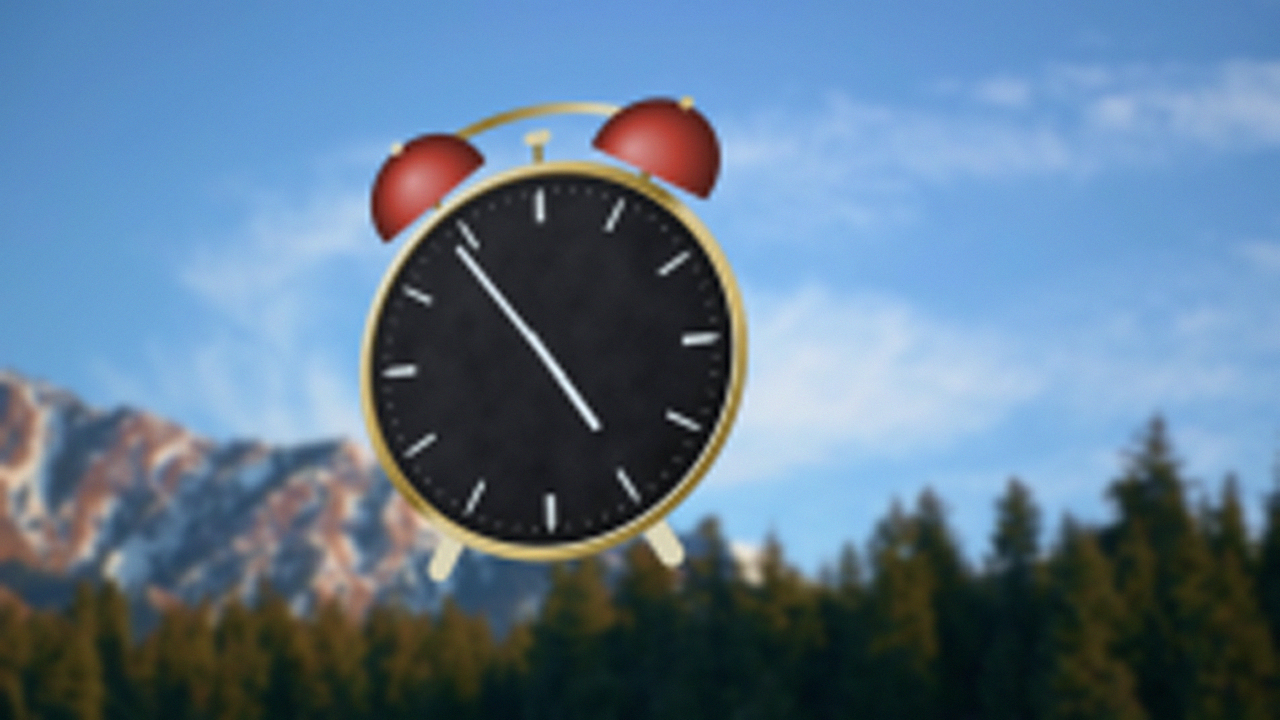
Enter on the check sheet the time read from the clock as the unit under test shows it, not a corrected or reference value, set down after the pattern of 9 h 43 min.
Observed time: 4 h 54 min
